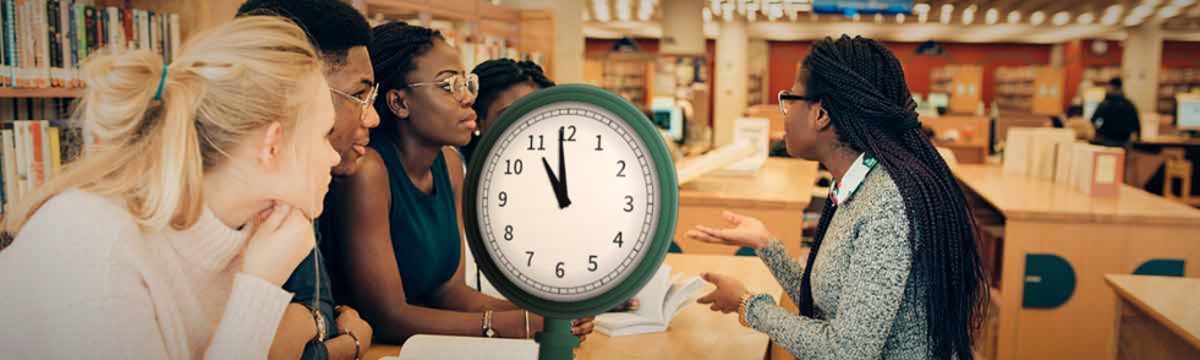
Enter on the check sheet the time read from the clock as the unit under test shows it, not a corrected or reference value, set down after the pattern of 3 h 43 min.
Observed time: 10 h 59 min
